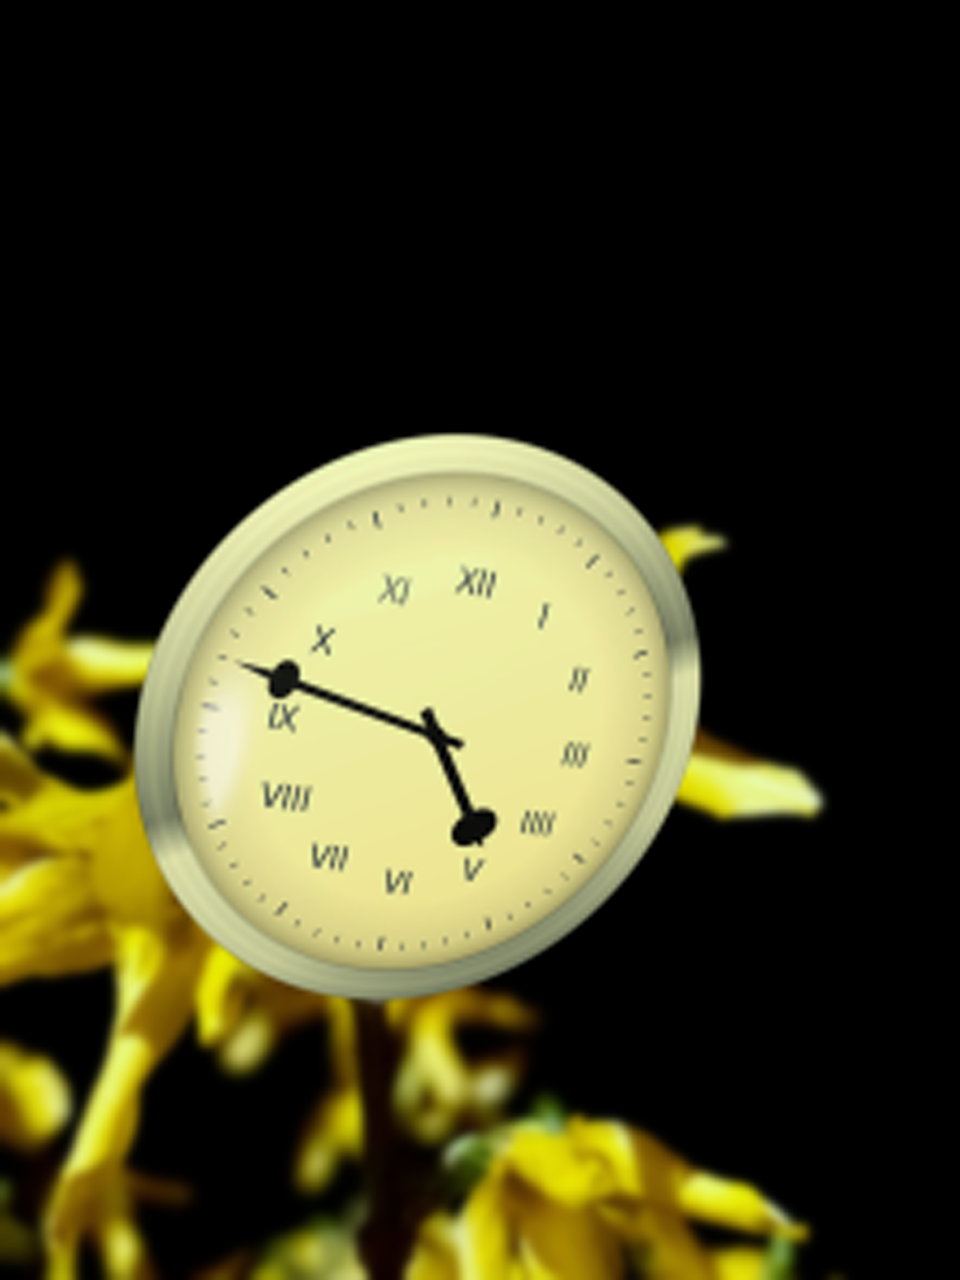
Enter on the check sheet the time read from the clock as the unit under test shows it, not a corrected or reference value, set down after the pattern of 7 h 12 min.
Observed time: 4 h 47 min
